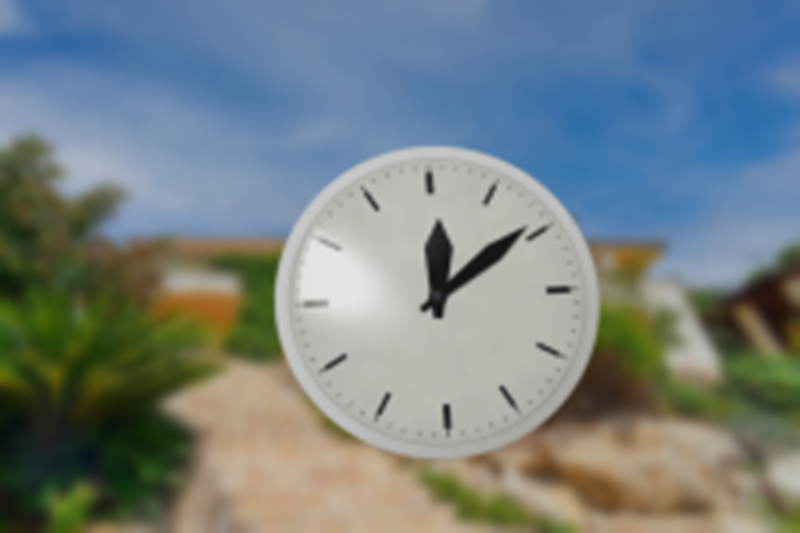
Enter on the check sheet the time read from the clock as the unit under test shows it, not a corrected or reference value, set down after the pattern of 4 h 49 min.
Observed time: 12 h 09 min
